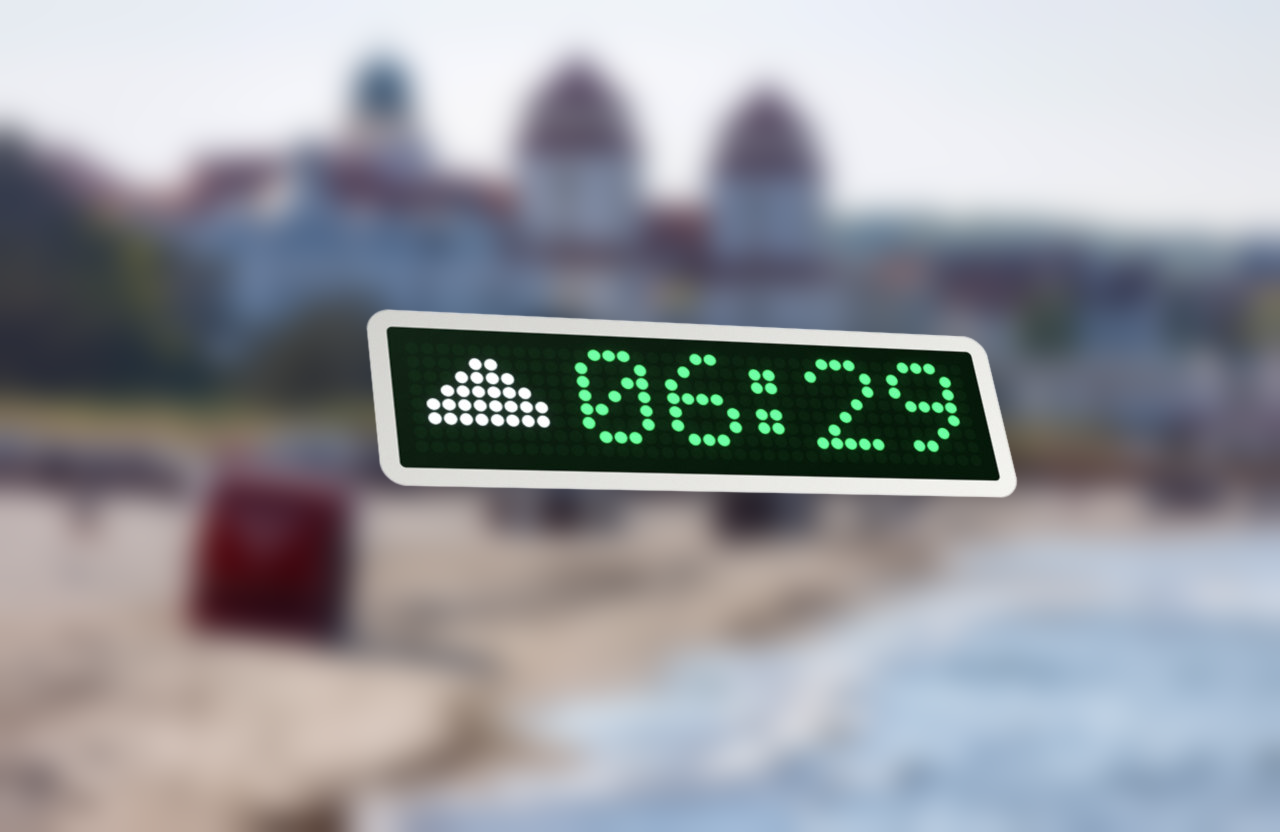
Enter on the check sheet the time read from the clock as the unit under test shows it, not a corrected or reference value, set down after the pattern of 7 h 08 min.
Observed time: 6 h 29 min
